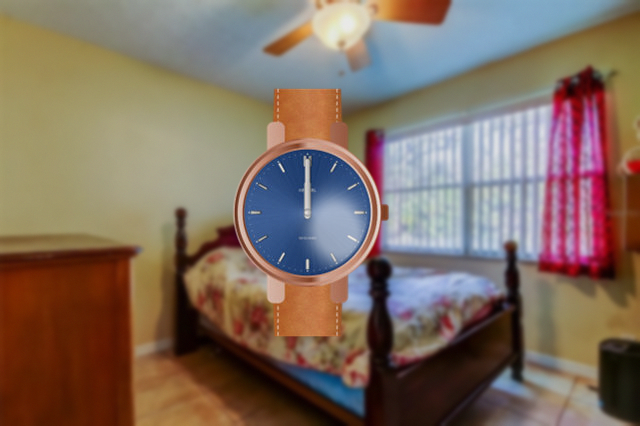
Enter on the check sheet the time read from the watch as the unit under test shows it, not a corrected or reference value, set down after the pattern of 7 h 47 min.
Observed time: 12 h 00 min
